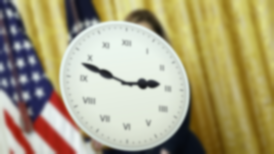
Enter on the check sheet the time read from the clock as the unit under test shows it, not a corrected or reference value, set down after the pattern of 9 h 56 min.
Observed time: 2 h 48 min
